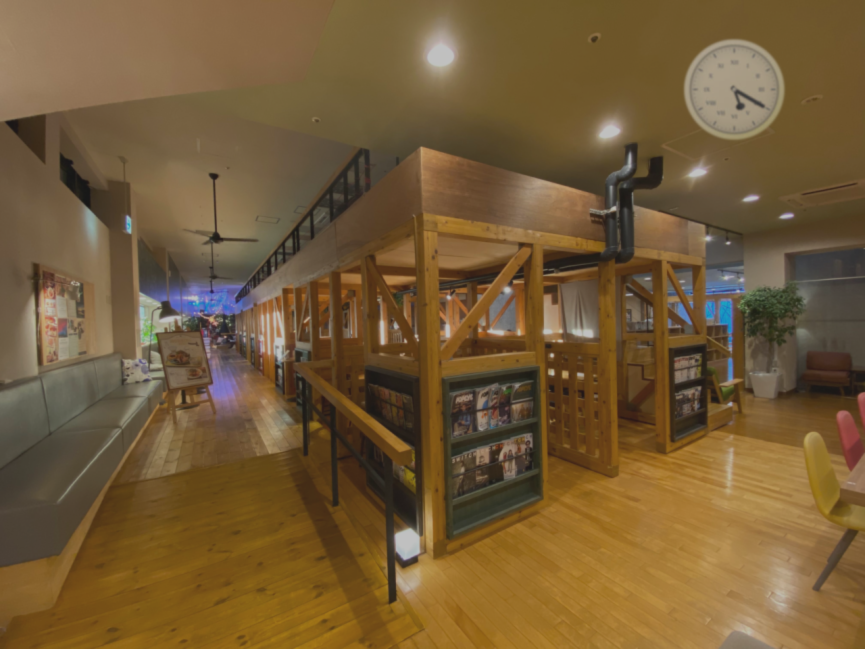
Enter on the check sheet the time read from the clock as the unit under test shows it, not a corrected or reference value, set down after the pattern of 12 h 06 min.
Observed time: 5 h 20 min
